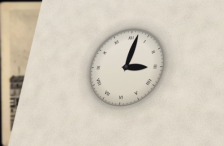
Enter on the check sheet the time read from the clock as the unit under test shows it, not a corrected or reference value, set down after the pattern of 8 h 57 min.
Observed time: 3 h 02 min
